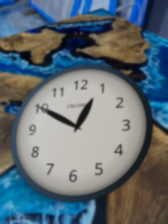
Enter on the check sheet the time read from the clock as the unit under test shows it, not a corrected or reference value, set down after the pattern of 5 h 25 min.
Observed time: 12 h 50 min
